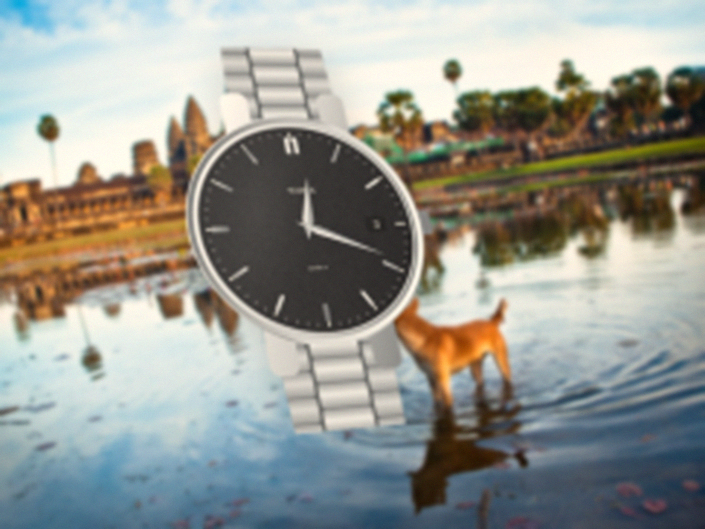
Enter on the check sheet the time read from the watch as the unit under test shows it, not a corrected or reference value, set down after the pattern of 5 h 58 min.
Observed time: 12 h 19 min
